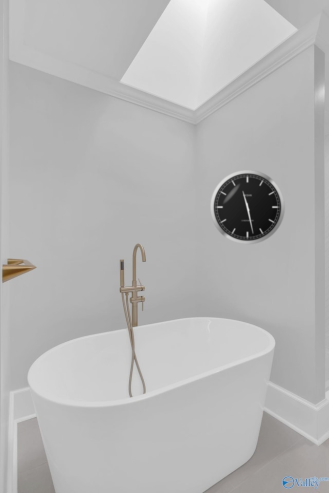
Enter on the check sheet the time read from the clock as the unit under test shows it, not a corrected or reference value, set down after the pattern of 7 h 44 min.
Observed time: 11 h 28 min
